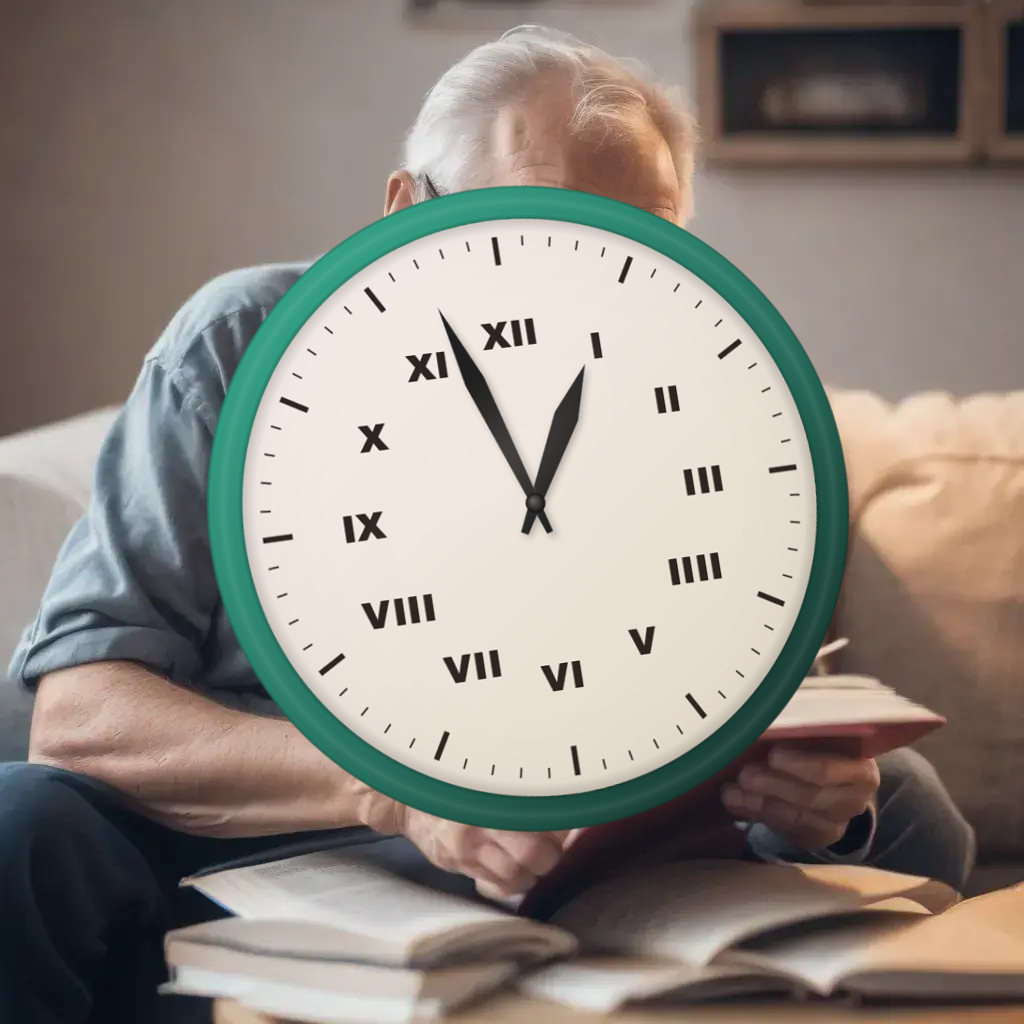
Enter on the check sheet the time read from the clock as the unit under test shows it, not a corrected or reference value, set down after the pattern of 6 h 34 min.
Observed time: 12 h 57 min
